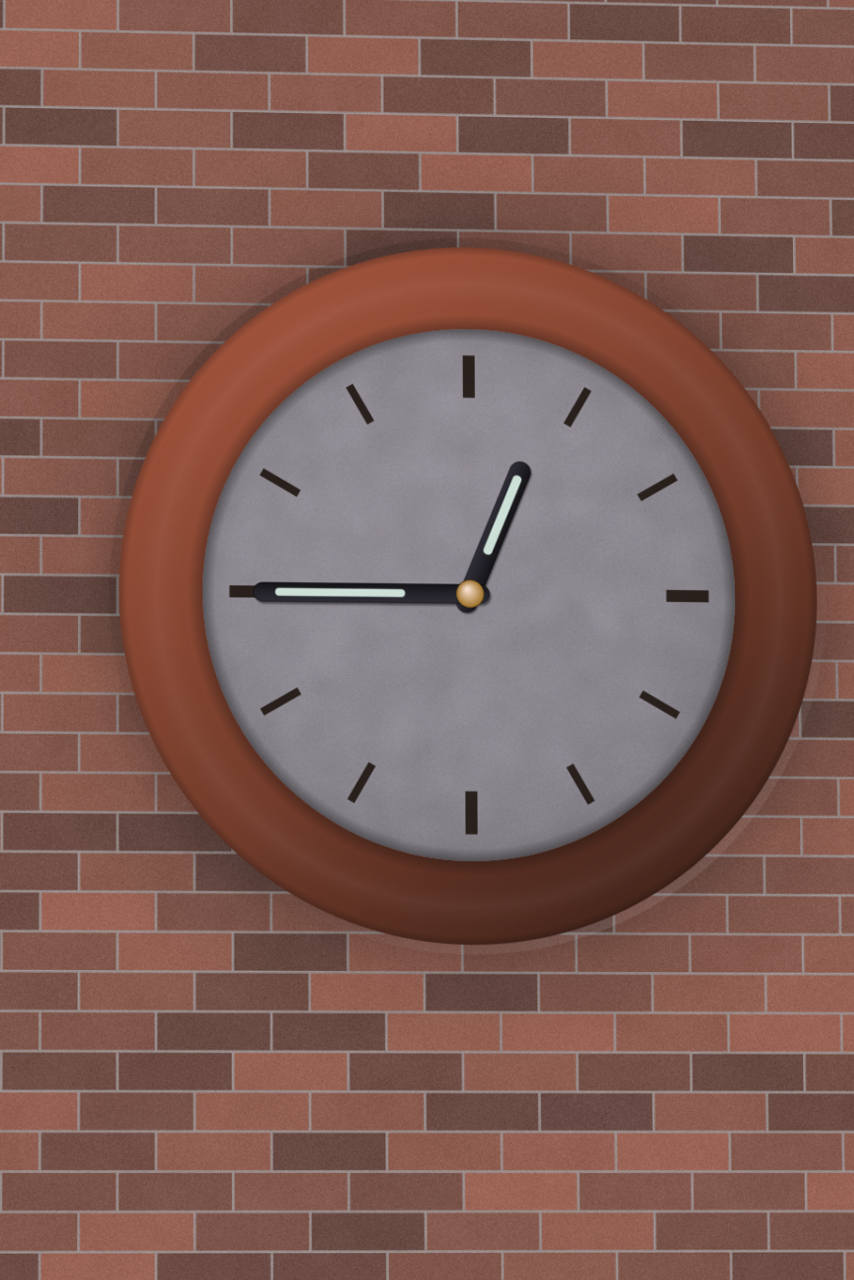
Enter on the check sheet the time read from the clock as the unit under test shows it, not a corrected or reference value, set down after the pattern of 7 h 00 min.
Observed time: 12 h 45 min
